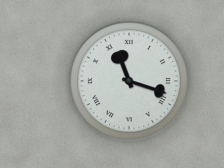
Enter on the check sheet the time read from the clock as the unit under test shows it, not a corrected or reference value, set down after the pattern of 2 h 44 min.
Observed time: 11 h 18 min
